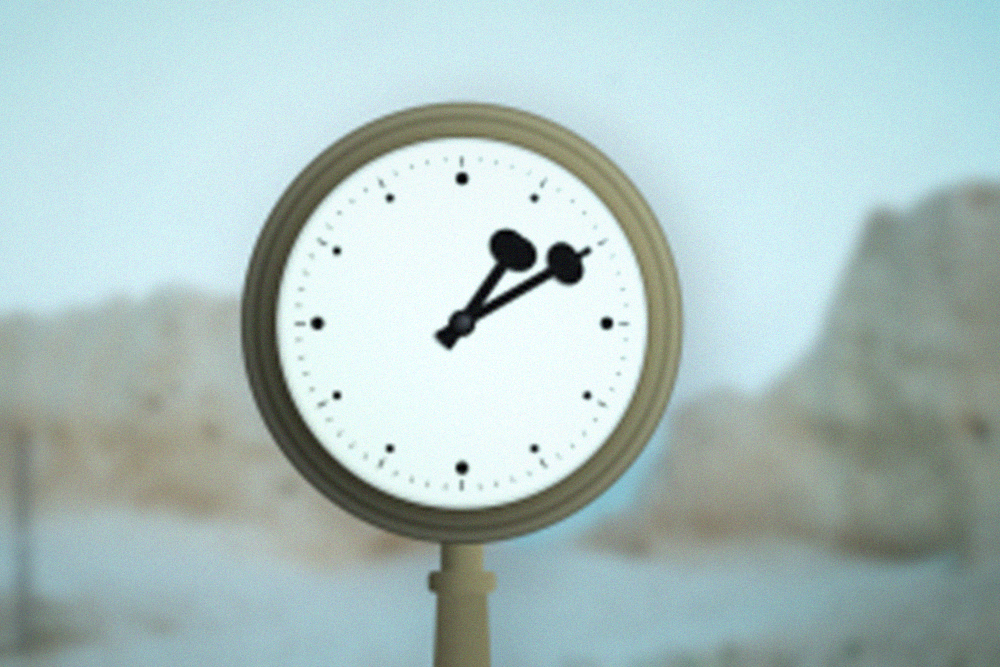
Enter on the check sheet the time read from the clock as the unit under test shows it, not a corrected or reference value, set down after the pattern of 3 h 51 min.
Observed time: 1 h 10 min
